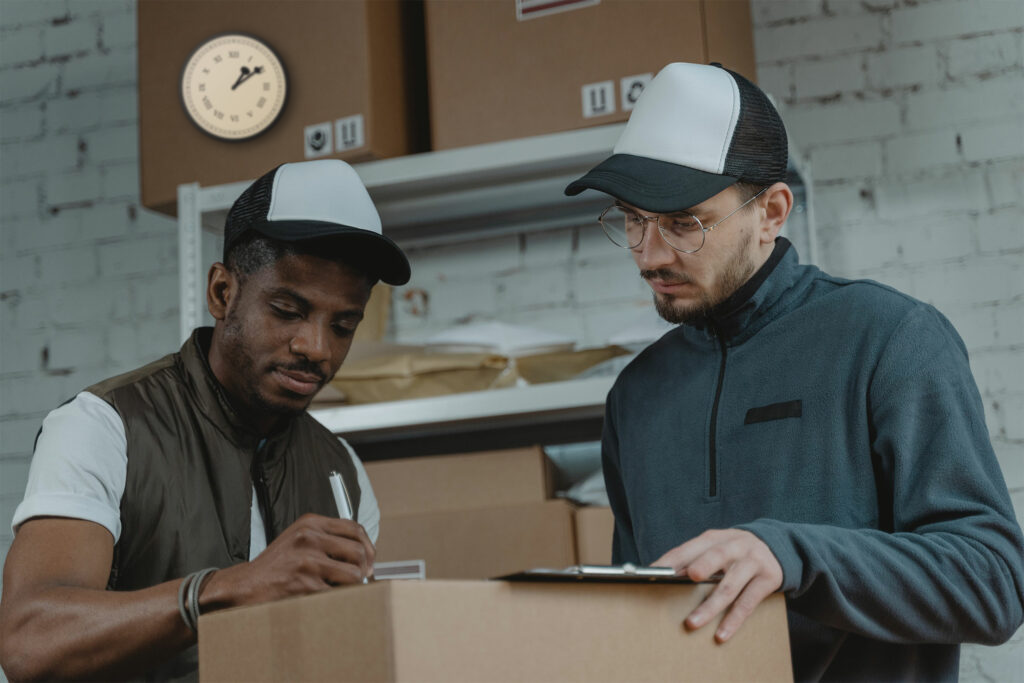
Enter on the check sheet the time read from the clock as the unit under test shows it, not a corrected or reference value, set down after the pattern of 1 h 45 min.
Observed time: 1 h 09 min
